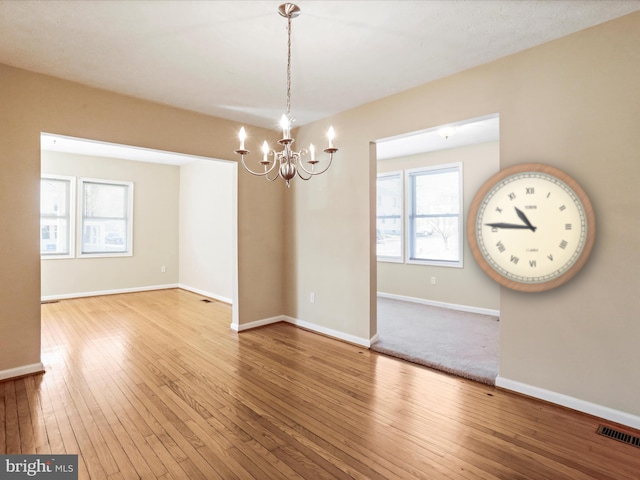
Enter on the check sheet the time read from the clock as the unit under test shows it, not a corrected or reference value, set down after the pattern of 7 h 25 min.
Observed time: 10 h 46 min
